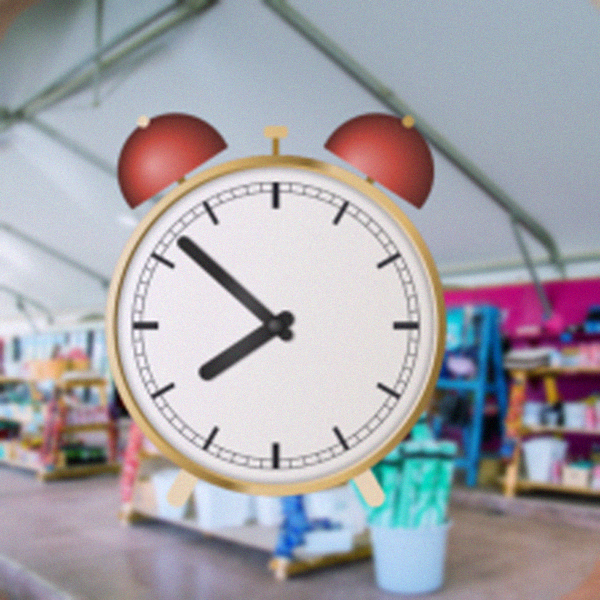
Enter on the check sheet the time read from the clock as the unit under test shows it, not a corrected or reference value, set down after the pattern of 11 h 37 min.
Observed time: 7 h 52 min
